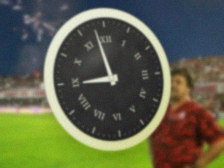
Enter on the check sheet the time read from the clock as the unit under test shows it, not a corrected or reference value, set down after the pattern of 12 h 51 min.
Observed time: 8 h 58 min
